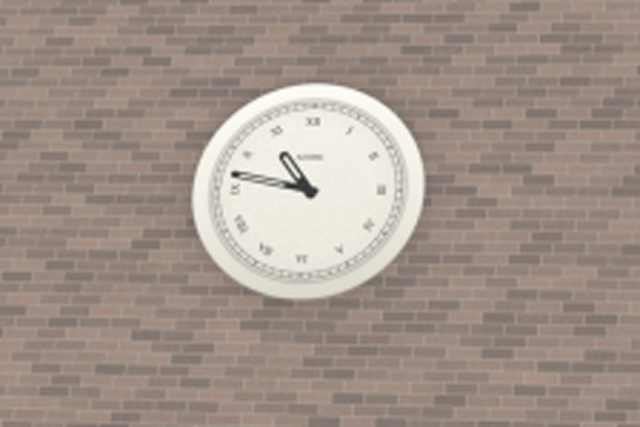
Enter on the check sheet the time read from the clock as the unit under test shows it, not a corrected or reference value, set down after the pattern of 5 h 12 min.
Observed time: 10 h 47 min
